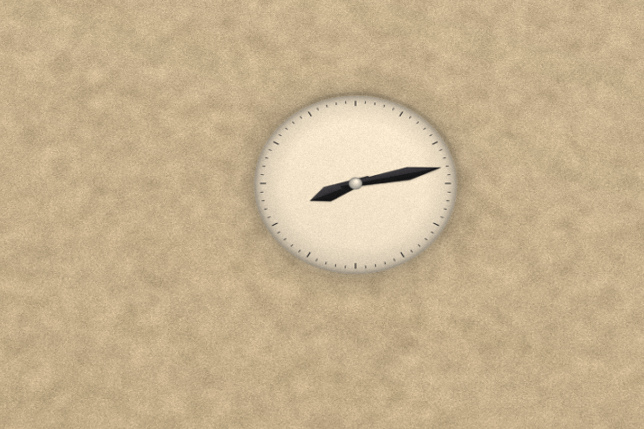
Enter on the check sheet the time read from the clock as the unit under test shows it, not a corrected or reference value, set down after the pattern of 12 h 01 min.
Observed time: 8 h 13 min
